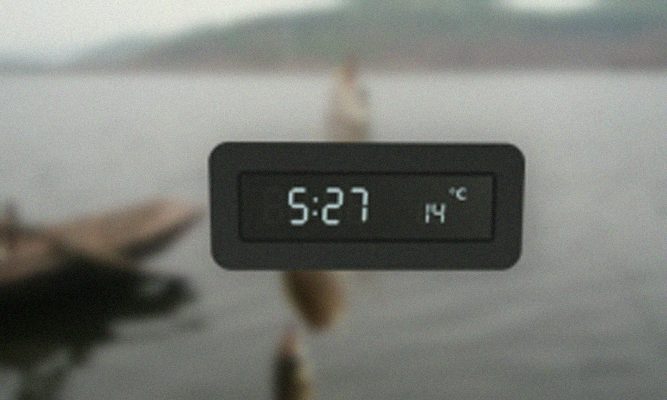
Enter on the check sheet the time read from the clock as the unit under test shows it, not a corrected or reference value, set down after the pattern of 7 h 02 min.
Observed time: 5 h 27 min
